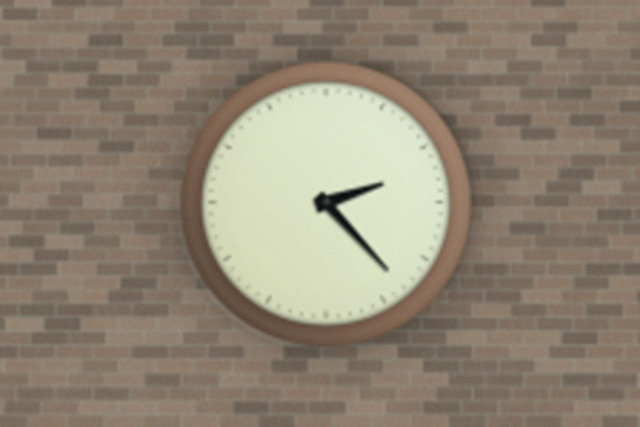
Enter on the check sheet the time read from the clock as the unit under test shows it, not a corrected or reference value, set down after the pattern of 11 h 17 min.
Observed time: 2 h 23 min
